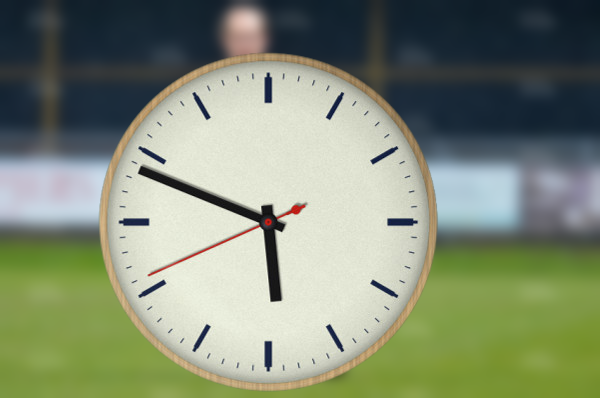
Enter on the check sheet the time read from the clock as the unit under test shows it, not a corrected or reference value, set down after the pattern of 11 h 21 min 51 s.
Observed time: 5 h 48 min 41 s
